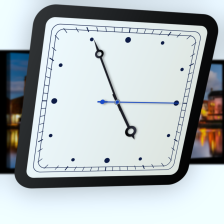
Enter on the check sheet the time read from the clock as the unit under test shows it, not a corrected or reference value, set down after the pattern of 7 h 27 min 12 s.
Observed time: 4 h 55 min 15 s
